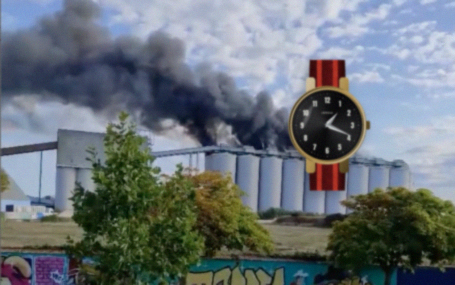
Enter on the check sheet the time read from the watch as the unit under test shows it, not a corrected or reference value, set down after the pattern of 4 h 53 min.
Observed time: 1 h 19 min
